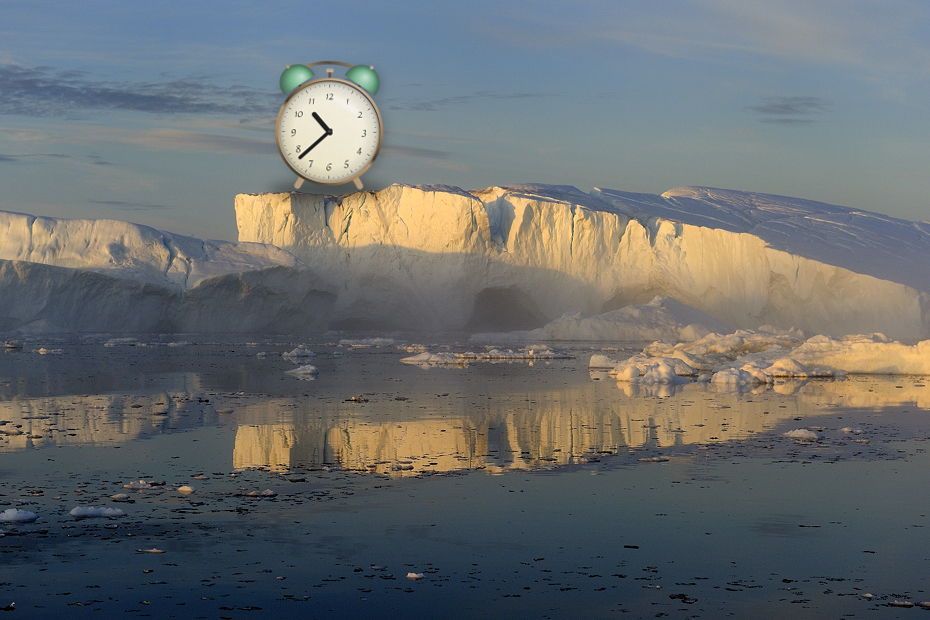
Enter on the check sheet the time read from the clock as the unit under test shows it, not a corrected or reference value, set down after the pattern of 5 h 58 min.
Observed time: 10 h 38 min
